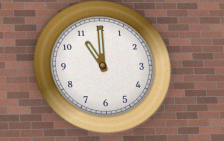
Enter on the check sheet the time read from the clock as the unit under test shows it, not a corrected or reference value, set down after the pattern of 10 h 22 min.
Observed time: 11 h 00 min
